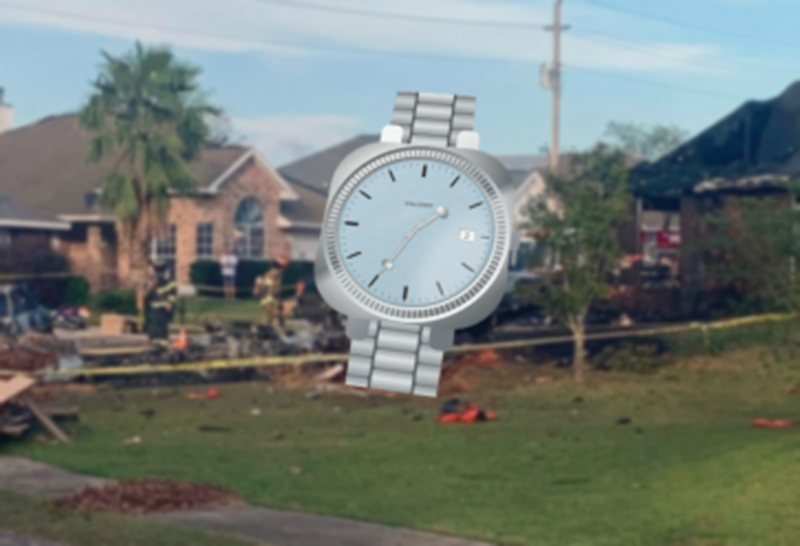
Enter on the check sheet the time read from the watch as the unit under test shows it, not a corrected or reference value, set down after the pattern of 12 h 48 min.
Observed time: 1 h 35 min
